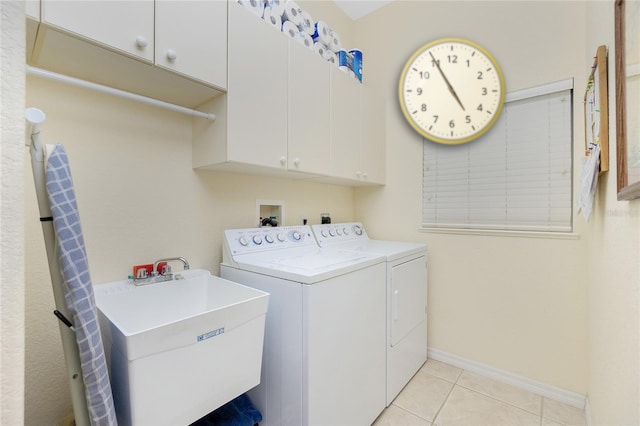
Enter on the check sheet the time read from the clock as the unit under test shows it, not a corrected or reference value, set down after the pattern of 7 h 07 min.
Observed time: 4 h 55 min
